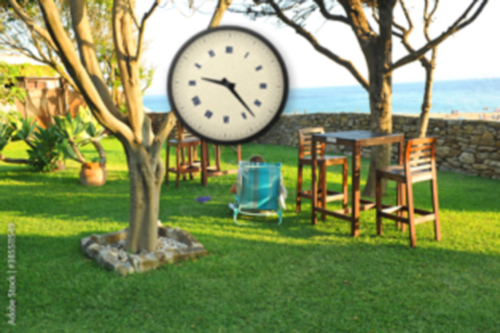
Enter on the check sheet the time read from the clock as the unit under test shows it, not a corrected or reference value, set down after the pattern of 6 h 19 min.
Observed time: 9 h 23 min
